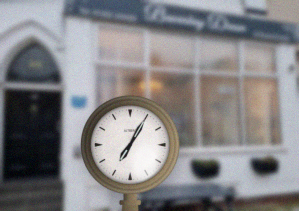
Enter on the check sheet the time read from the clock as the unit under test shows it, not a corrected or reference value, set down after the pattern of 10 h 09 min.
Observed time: 7 h 05 min
